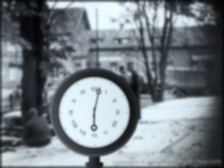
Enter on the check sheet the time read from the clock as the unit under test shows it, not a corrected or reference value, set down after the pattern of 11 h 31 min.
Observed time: 6 h 02 min
